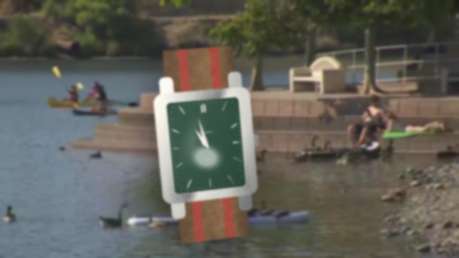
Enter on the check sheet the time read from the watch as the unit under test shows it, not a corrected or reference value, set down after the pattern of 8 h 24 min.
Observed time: 10 h 58 min
